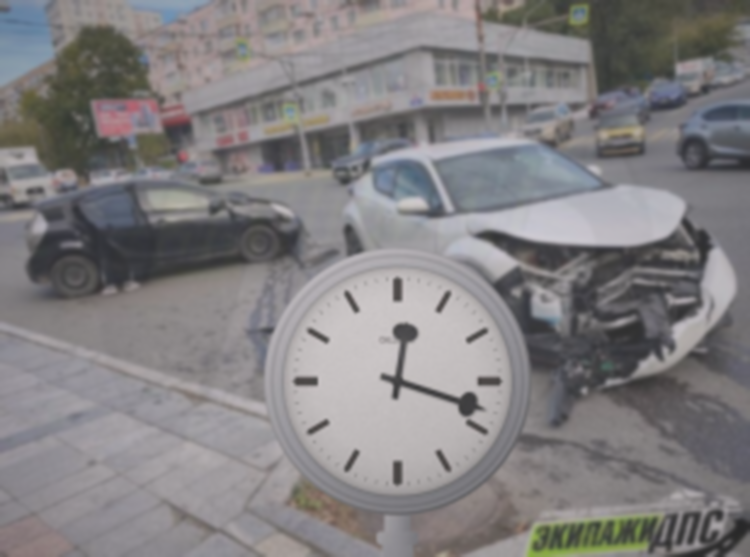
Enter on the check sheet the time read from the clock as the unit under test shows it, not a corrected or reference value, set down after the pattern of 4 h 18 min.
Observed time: 12 h 18 min
